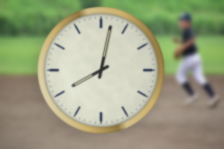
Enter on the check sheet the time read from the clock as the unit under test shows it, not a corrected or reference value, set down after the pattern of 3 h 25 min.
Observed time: 8 h 02 min
